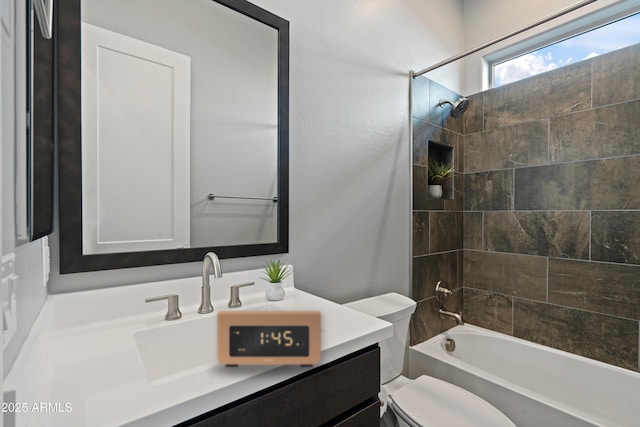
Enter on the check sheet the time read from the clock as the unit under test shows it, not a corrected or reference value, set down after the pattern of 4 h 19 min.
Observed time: 1 h 45 min
